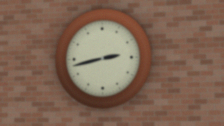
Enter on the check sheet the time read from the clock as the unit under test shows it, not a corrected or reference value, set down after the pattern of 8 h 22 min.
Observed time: 2 h 43 min
